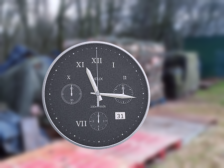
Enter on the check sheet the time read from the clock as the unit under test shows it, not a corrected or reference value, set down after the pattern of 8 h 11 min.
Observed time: 11 h 16 min
